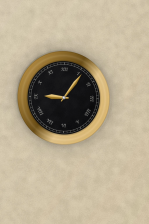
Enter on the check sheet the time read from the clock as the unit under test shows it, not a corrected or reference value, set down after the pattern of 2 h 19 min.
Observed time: 9 h 06 min
